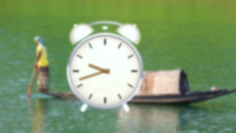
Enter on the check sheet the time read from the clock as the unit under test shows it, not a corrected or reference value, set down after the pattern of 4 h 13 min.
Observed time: 9 h 42 min
